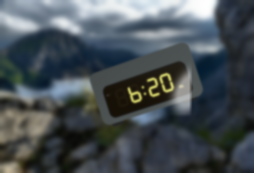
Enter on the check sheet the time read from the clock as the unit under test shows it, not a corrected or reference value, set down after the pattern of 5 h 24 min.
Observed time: 6 h 20 min
